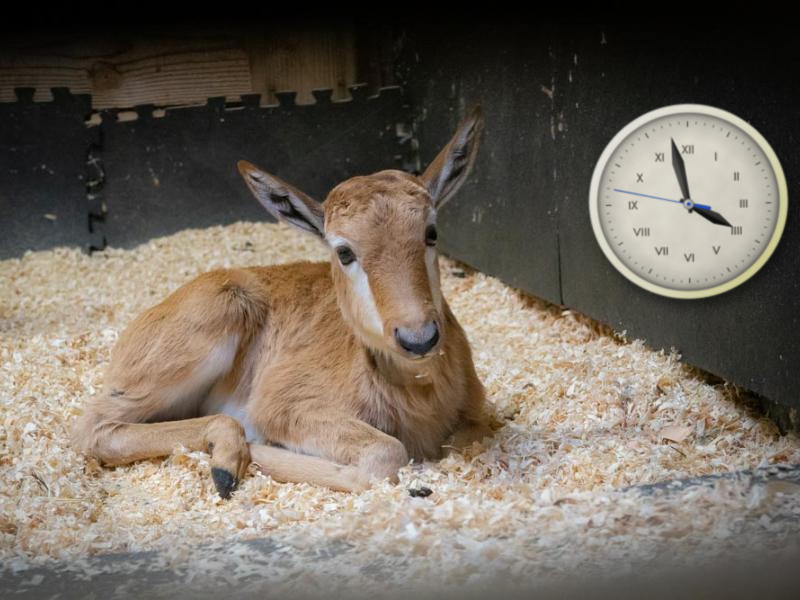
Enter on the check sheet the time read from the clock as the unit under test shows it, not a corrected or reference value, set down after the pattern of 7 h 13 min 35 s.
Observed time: 3 h 57 min 47 s
